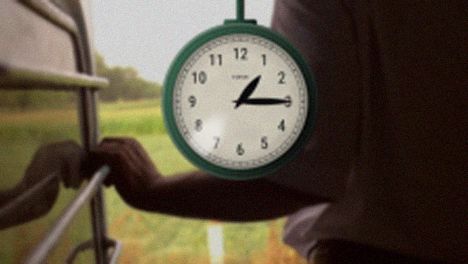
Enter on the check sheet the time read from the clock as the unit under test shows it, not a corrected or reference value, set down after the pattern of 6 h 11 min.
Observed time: 1 h 15 min
